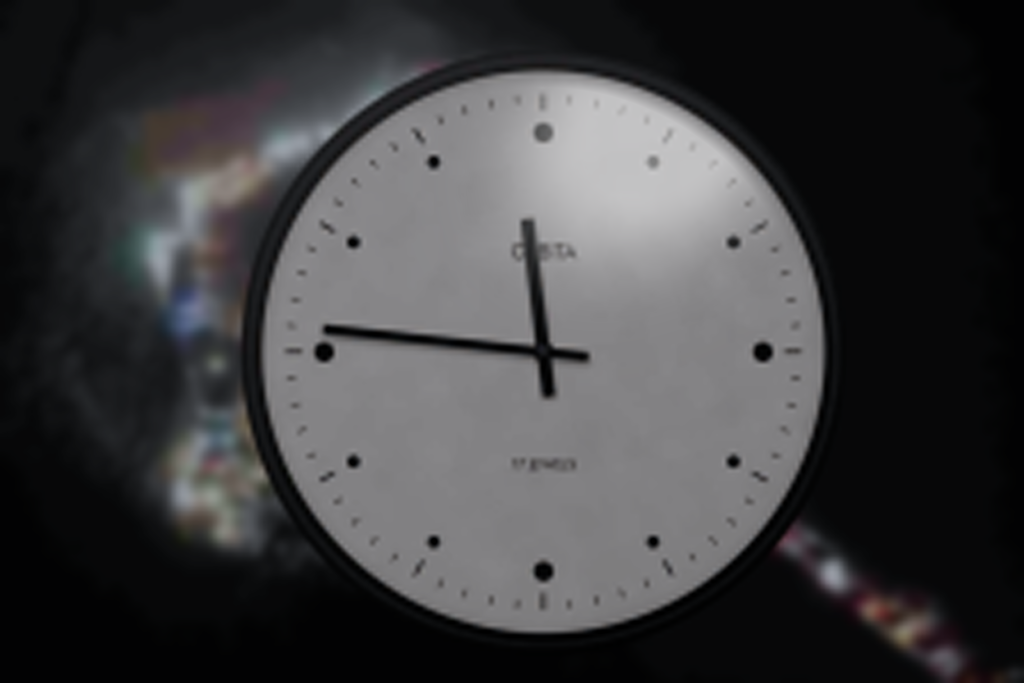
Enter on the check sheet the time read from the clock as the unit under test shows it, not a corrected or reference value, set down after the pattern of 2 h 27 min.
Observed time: 11 h 46 min
